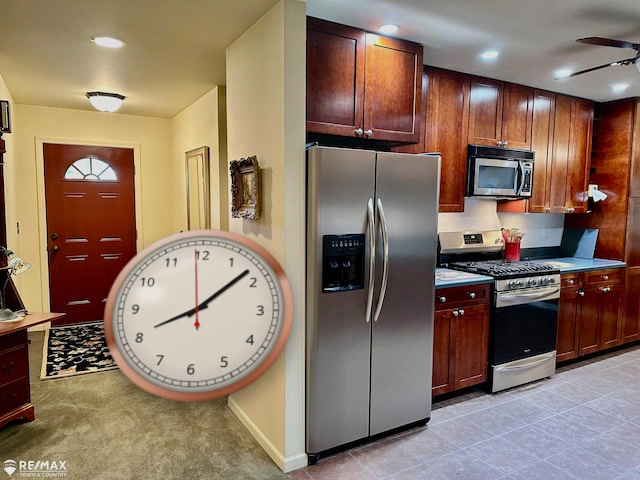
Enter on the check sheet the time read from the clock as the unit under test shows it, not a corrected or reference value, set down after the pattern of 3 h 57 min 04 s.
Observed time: 8 h 07 min 59 s
